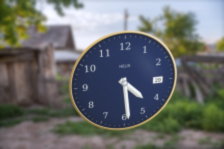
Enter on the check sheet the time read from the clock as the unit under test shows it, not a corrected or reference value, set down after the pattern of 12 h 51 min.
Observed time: 4 h 29 min
